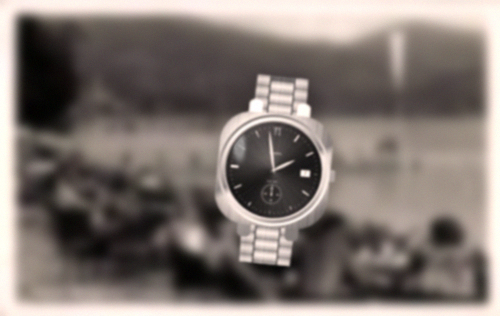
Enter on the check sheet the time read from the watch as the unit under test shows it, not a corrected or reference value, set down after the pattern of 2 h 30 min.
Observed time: 1 h 58 min
